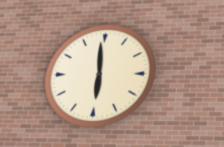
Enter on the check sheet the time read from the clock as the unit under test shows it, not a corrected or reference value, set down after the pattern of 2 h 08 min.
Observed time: 5 h 59 min
